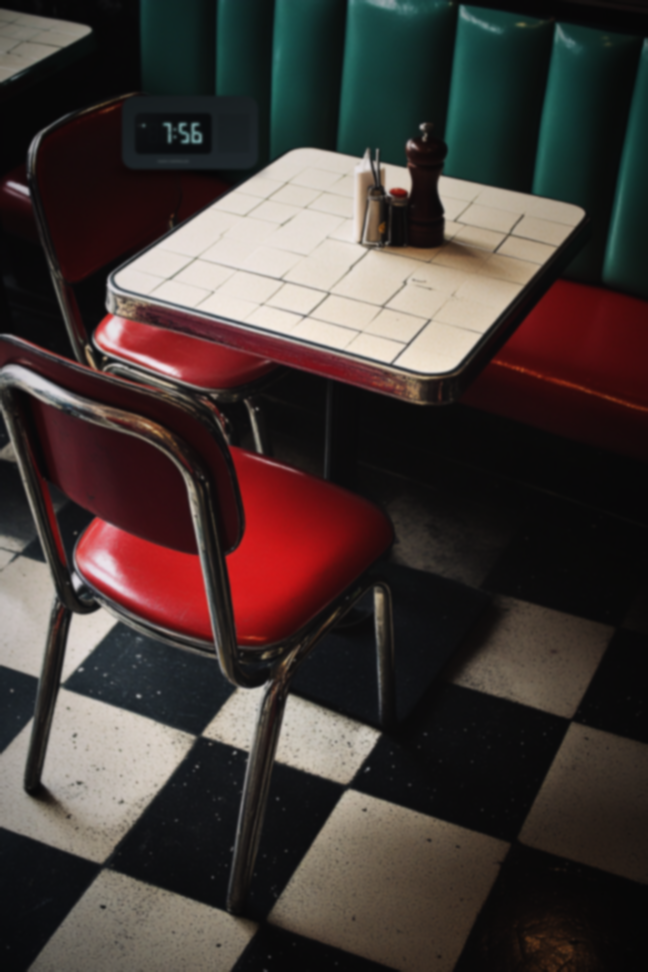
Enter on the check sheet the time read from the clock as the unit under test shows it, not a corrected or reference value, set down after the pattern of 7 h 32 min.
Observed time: 7 h 56 min
